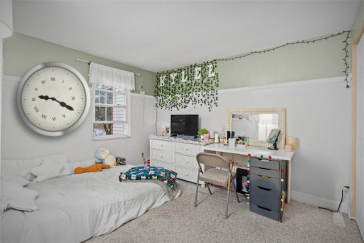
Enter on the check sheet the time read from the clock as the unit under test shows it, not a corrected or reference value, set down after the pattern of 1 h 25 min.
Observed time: 9 h 20 min
